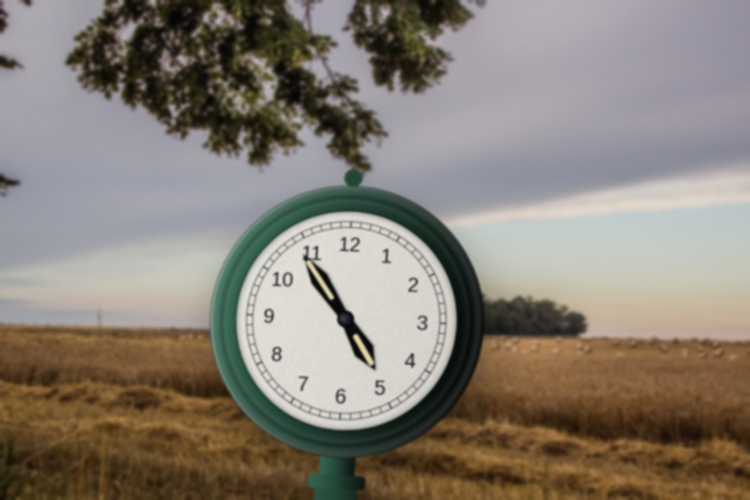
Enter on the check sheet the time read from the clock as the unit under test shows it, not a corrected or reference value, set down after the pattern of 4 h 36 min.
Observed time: 4 h 54 min
